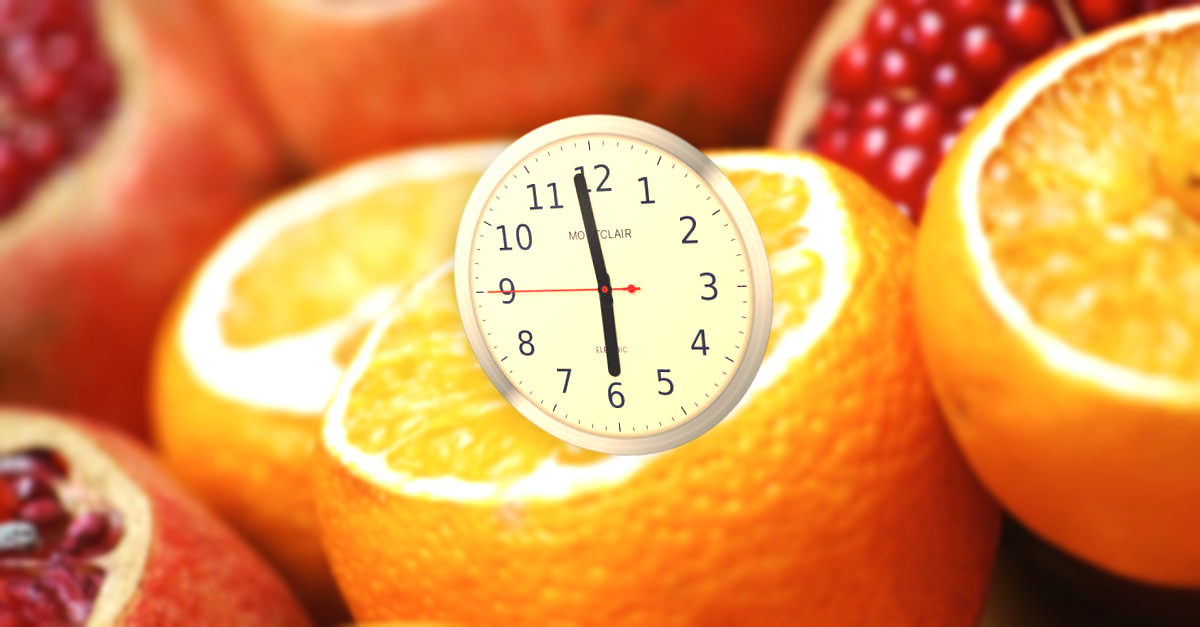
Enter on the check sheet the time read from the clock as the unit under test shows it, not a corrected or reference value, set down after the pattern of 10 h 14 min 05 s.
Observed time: 5 h 58 min 45 s
